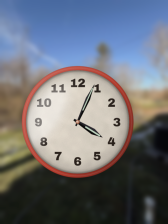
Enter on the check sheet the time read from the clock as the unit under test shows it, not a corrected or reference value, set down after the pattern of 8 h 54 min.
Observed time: 4 h 04 min
